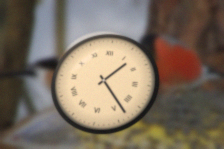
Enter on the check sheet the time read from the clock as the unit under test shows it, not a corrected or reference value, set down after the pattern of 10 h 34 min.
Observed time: 1 h 23 min
